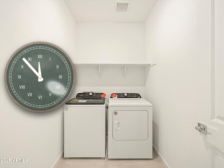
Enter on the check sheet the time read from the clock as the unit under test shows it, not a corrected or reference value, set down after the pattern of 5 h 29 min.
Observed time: 11 h 53 min
